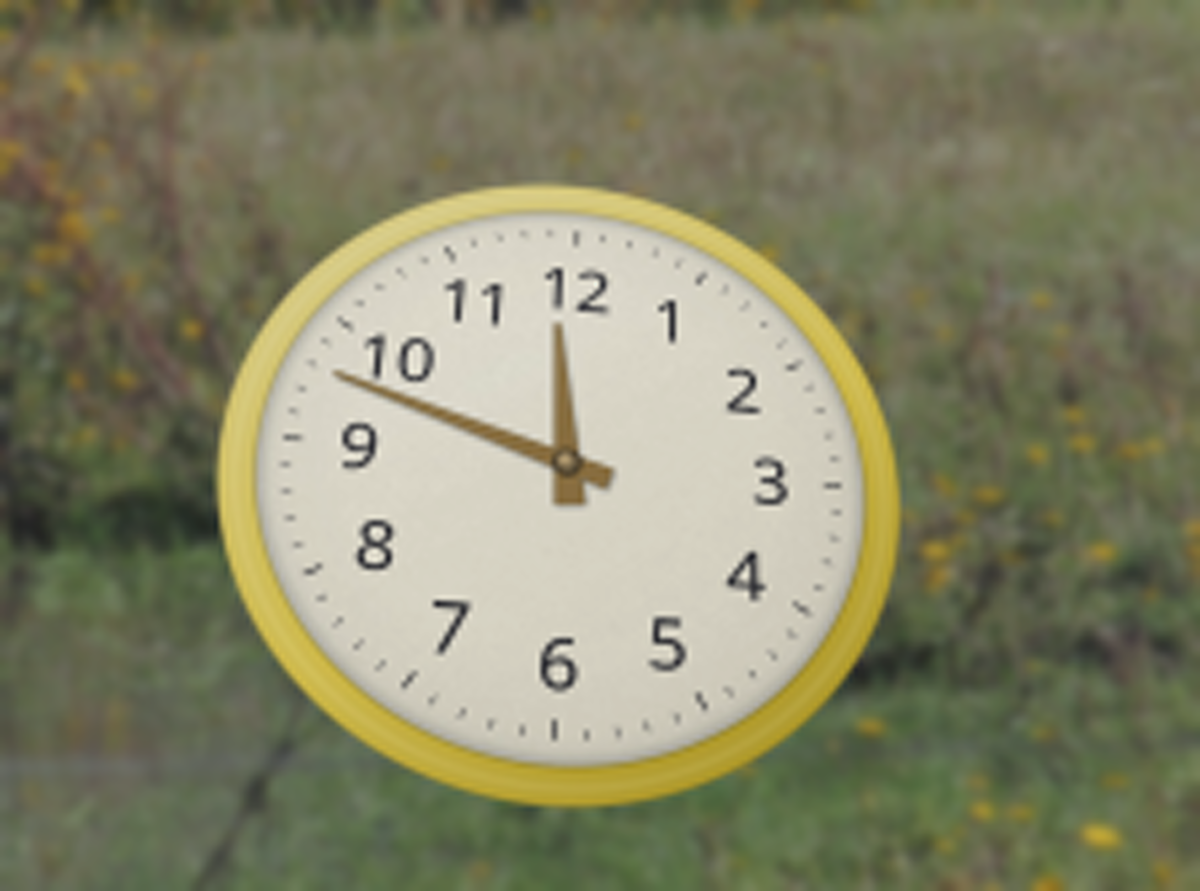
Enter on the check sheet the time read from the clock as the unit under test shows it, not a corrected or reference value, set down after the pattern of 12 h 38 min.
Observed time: 11 h 48 min
